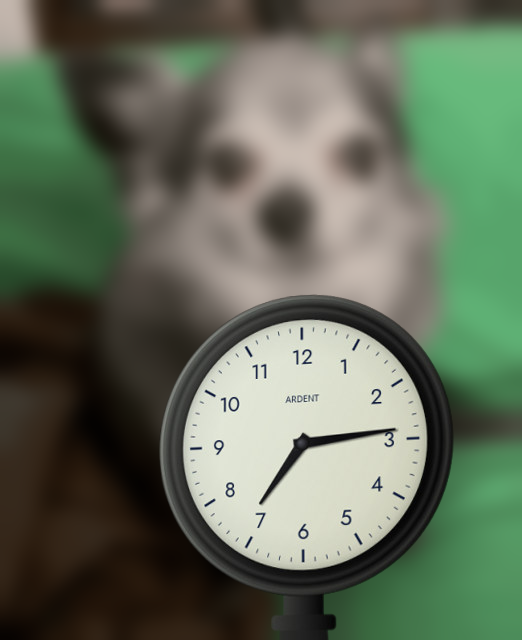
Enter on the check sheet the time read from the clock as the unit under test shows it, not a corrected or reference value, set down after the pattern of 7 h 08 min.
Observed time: 7 h 14 min
